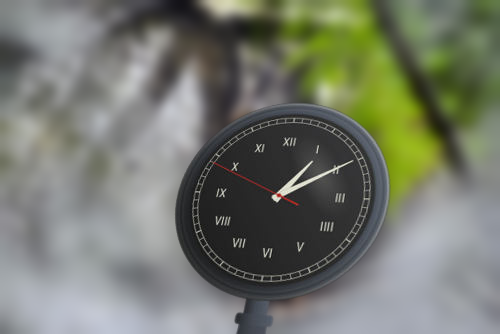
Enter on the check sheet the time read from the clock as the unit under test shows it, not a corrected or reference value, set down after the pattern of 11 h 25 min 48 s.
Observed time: 1 h 09 min 49 s
